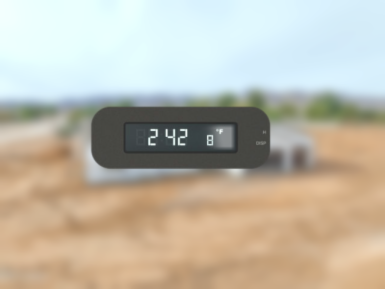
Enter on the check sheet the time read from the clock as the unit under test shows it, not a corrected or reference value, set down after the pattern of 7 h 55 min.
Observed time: 2 h 42 min
